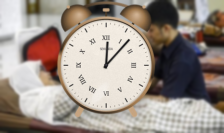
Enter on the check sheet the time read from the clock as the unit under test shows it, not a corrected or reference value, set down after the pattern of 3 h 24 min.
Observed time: 12 h 07 min
